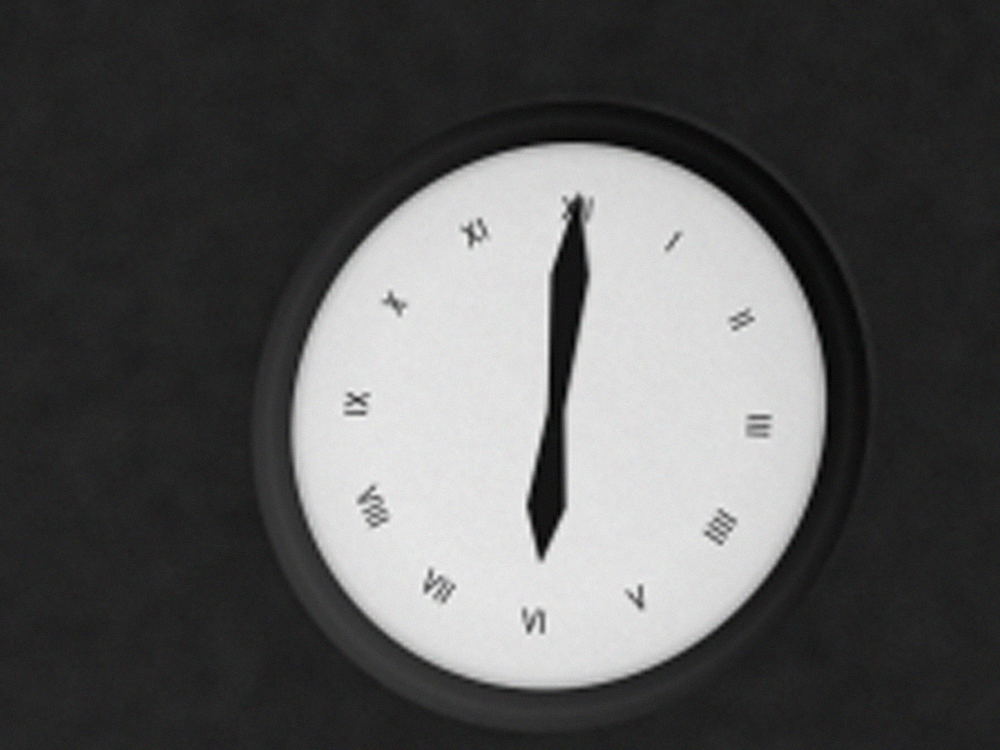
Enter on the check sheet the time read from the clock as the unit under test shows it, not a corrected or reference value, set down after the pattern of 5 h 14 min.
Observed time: 6 h 00 min
